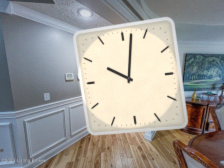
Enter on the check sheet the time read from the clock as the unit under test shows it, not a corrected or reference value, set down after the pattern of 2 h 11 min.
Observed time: 10 h 02 min
